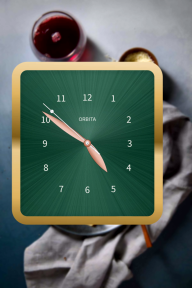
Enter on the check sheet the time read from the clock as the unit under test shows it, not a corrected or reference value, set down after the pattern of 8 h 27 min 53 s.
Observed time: 4 h 50 min 52 s
